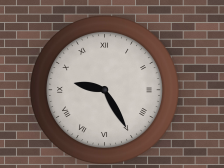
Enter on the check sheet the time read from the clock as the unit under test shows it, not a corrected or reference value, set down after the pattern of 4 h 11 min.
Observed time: 9 h 25 min
